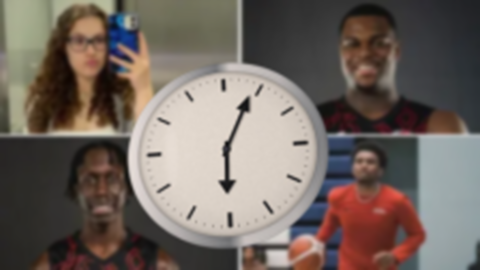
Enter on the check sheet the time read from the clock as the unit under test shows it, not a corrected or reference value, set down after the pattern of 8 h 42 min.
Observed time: 6 h 04 min
